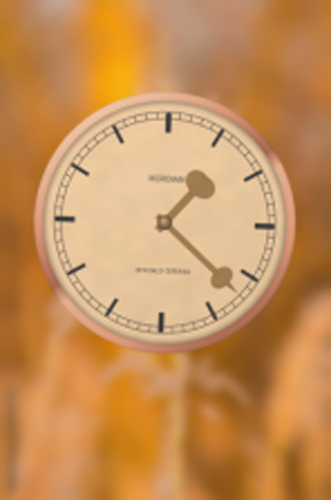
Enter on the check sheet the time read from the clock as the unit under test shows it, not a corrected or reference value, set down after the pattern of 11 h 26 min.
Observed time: 1 h 22 min
